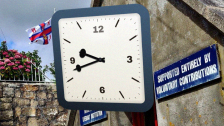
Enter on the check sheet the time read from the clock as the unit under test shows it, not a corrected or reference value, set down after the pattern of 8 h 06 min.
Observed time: 9 h 42 min
